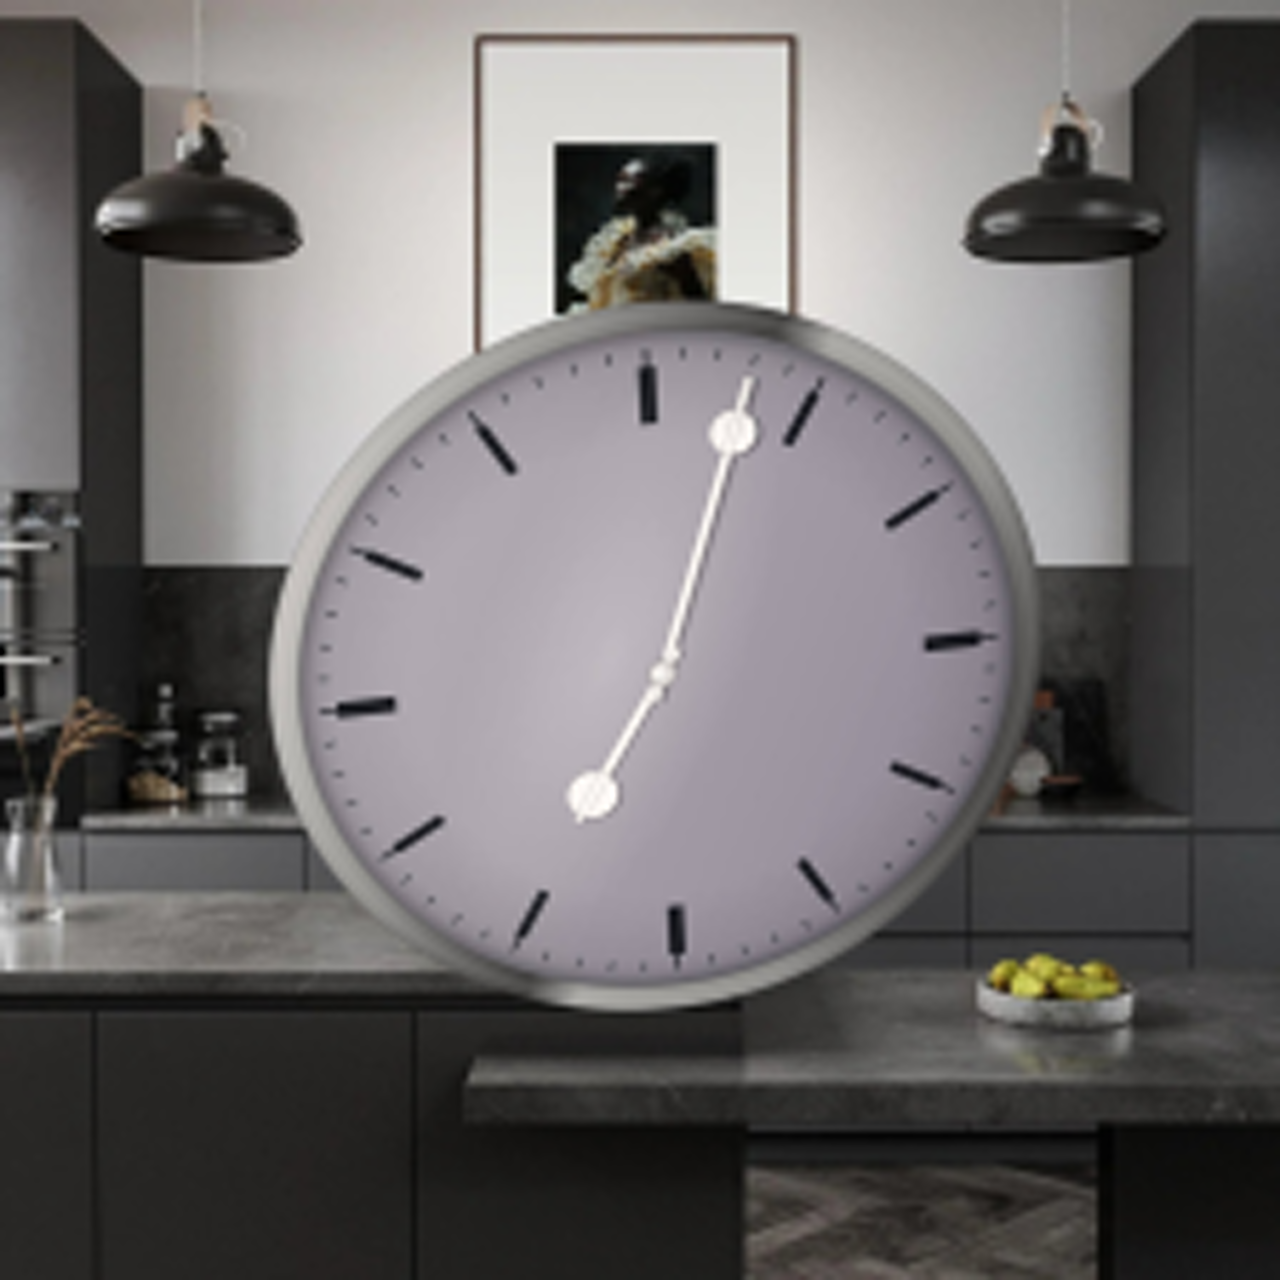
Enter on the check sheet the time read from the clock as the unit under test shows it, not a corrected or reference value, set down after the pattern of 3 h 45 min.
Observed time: 7 h 03 min
